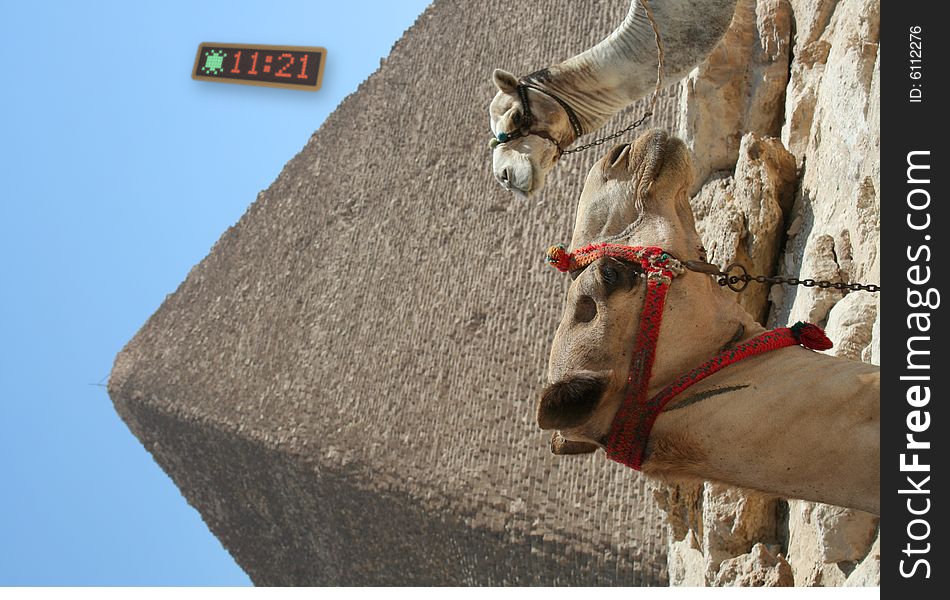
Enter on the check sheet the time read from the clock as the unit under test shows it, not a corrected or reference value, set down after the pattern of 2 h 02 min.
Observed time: 11 h 21 min
